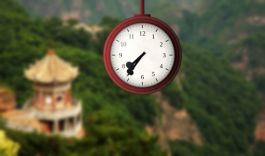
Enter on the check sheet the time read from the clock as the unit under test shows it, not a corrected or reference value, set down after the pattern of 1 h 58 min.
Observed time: 7 h 36 min
